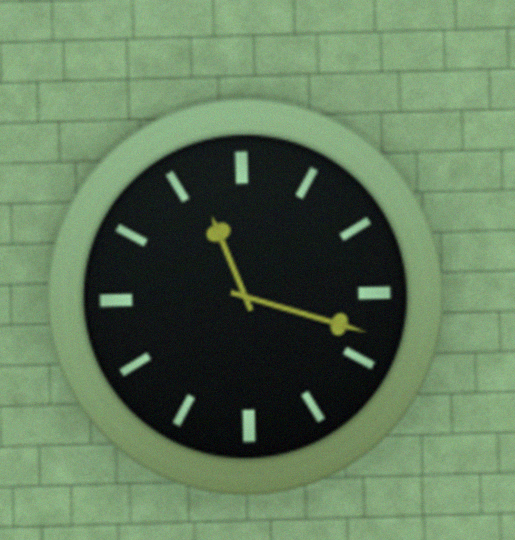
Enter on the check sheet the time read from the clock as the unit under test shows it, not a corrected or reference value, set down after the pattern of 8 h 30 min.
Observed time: 11 h 18 min
